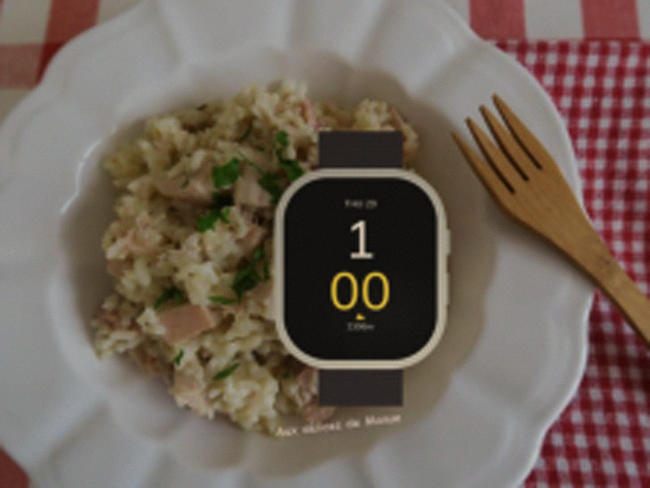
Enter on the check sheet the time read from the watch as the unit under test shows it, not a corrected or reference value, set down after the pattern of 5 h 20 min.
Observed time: 1 h 00 min
